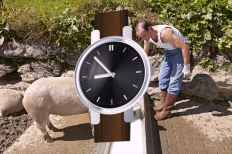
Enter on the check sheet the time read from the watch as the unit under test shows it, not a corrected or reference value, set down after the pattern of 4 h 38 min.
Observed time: 8 h 53 min
